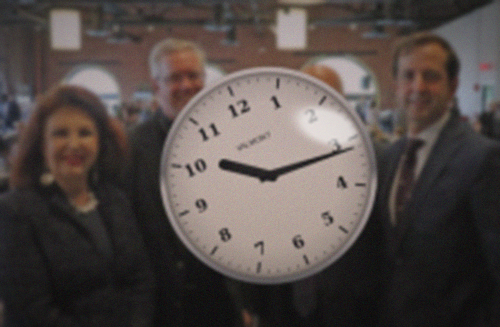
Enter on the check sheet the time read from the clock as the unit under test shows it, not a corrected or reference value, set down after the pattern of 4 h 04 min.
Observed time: 10 h 16 min
